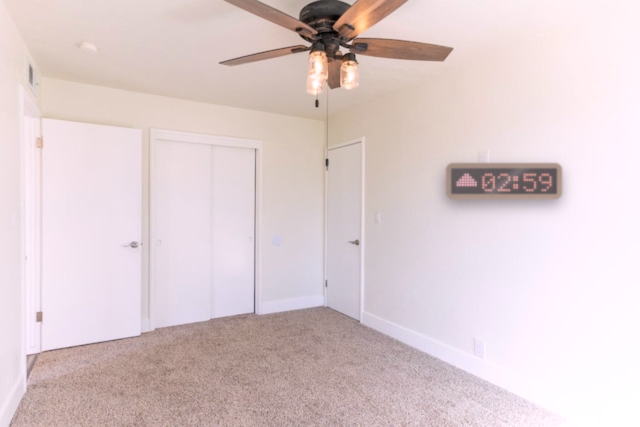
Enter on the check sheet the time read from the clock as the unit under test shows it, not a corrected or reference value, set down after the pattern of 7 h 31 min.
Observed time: 2 h 59 min
